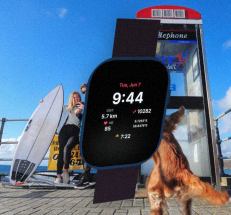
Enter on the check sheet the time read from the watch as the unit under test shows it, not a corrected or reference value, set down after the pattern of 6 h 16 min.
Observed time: 9 h 44 min
